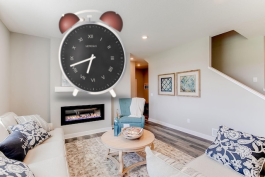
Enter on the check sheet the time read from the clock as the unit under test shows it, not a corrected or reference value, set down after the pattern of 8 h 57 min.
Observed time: 6 h 42 min
